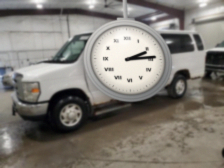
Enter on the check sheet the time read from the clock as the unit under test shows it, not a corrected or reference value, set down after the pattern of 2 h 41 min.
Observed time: 2 h 14 min
